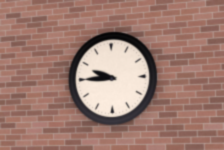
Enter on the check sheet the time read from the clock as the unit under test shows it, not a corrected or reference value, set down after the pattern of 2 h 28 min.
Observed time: 9 h 45 min
